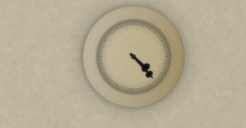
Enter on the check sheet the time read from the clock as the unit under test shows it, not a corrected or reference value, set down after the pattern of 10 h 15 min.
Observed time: 4 h 23 min
